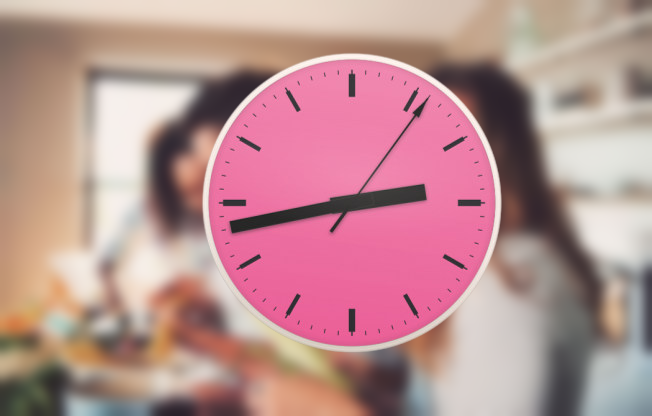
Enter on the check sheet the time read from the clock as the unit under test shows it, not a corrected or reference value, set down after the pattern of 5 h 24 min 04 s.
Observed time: 2 h 43 min 06 s
